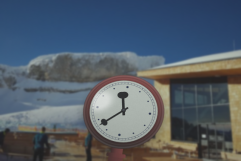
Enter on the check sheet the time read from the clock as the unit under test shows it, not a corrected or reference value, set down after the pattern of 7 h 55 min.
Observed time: 11 h 38 min
